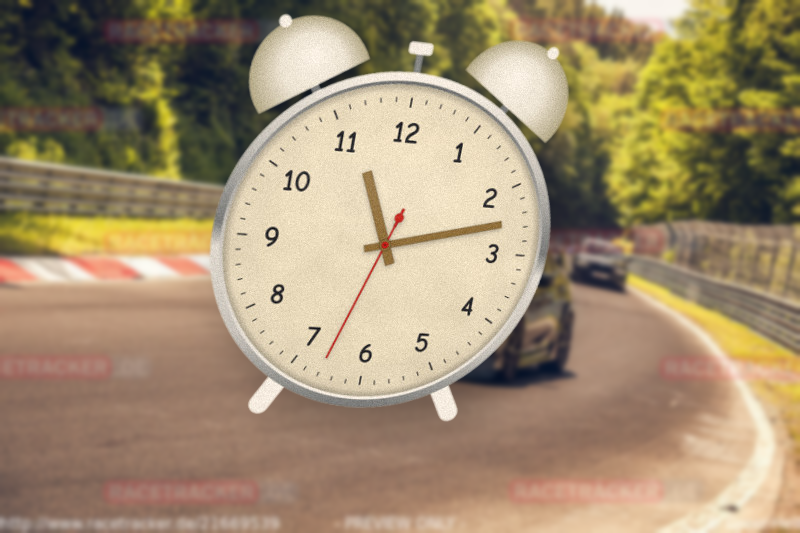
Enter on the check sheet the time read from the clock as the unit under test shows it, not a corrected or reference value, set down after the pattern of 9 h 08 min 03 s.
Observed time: 11 h 12 min 33 s
